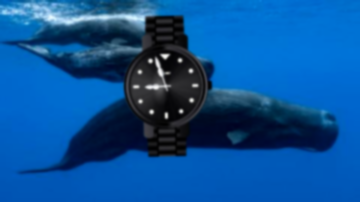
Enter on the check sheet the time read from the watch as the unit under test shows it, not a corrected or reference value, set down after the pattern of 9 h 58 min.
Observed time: 8 h 57 min
